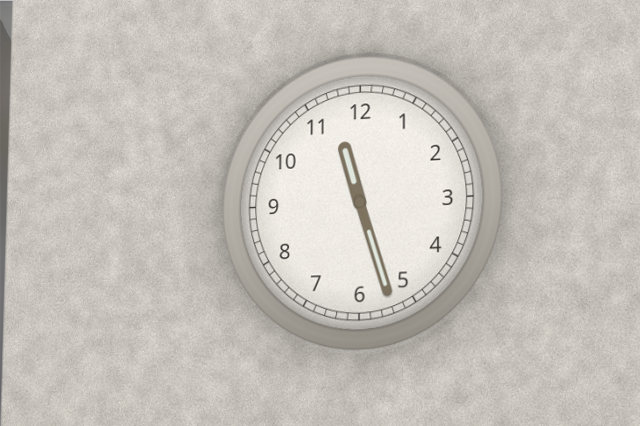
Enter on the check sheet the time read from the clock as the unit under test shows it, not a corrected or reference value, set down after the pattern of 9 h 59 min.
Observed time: 11 h 27 min
